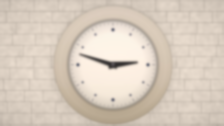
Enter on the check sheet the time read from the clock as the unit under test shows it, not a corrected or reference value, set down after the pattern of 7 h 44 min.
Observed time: 2 h 48 min
